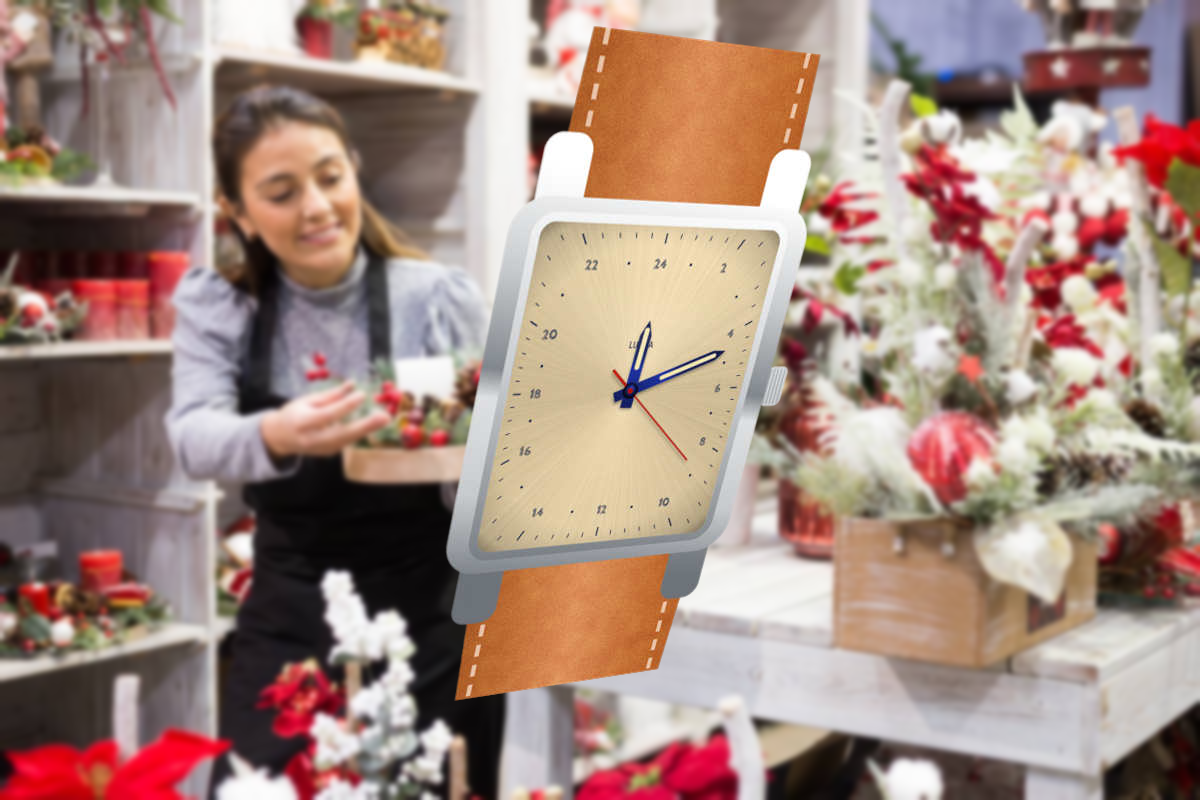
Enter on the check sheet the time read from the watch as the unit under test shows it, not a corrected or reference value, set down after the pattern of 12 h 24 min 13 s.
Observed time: 0 h 11 min 22 s
